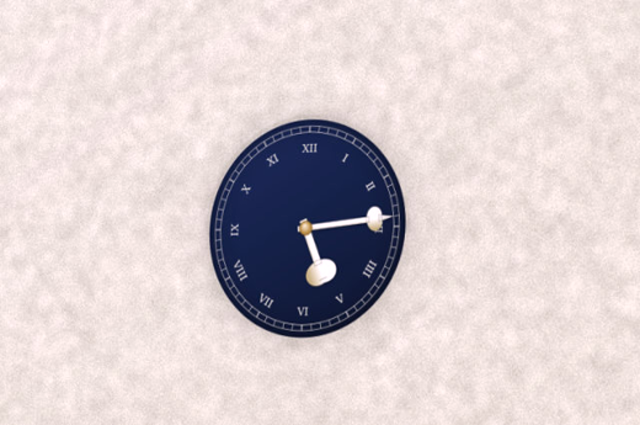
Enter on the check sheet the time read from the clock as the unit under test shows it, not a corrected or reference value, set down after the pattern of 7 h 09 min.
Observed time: 5 h 14 min
